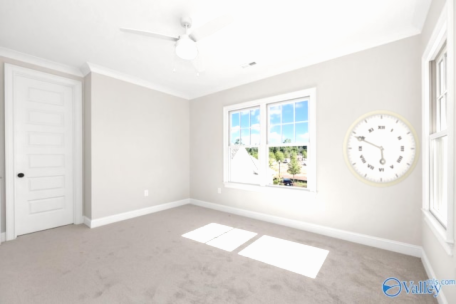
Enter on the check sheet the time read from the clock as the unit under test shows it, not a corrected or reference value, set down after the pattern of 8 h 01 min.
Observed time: 5 h 49 min
